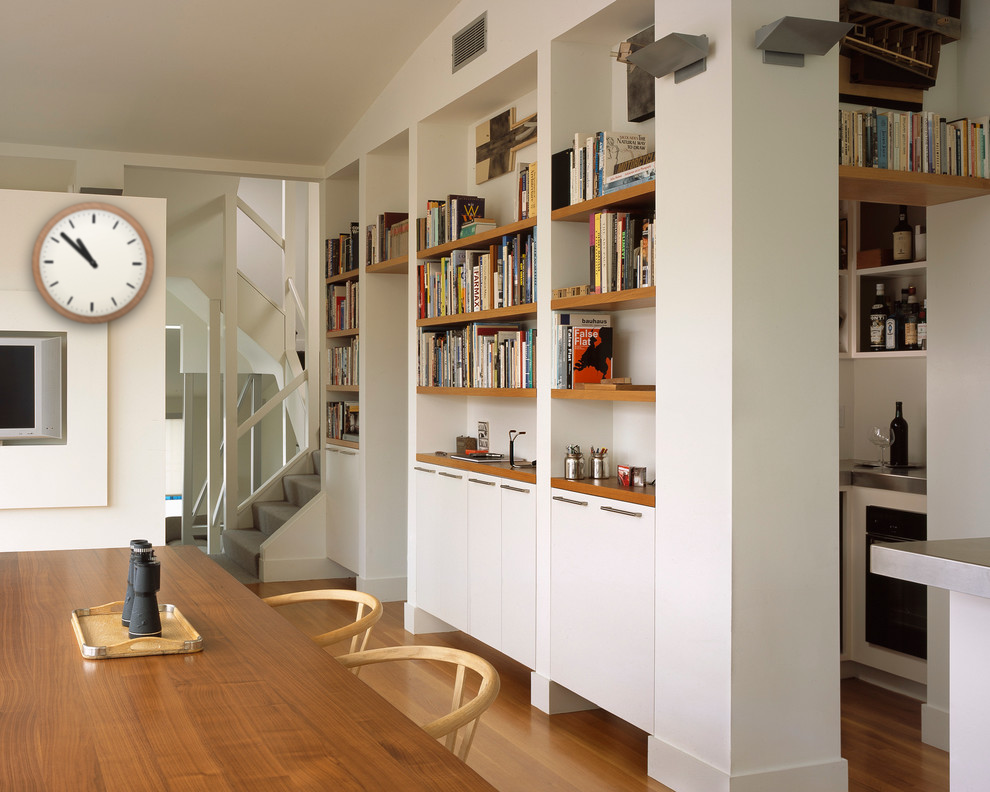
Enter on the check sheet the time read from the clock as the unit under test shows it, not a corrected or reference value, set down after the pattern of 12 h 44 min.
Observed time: 10 h 52 min
